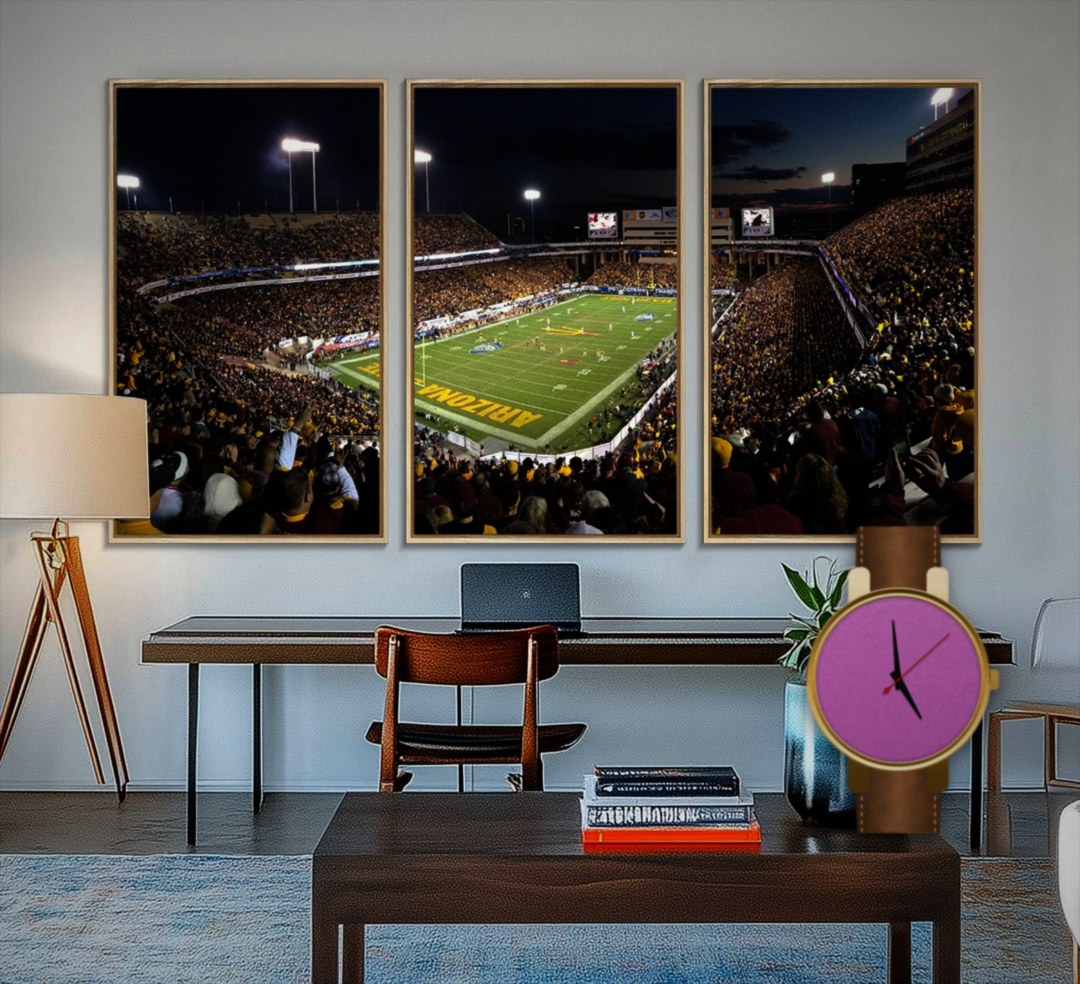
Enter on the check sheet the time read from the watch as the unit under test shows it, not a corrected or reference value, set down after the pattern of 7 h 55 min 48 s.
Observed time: 4 h 59 min 08 s
